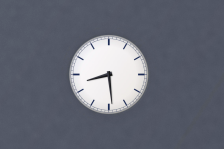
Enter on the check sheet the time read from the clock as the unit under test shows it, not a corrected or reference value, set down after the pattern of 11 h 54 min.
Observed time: 8 h 29 min
